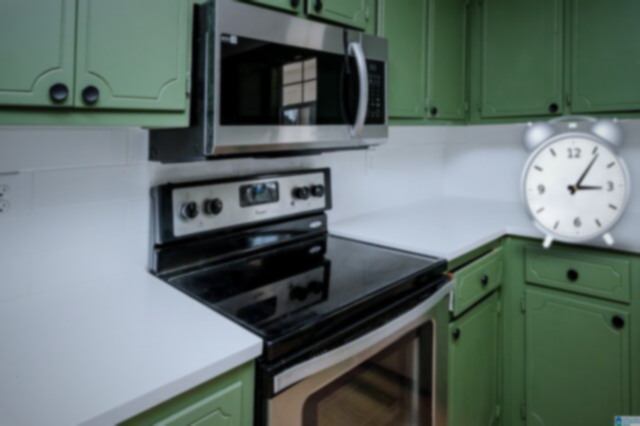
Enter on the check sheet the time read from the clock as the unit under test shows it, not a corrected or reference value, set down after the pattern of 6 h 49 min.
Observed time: 3 h 06 min
